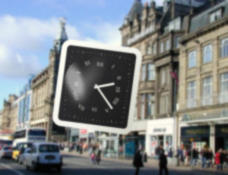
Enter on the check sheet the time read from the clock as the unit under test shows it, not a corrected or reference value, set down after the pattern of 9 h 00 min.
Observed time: 2 h 23 min
